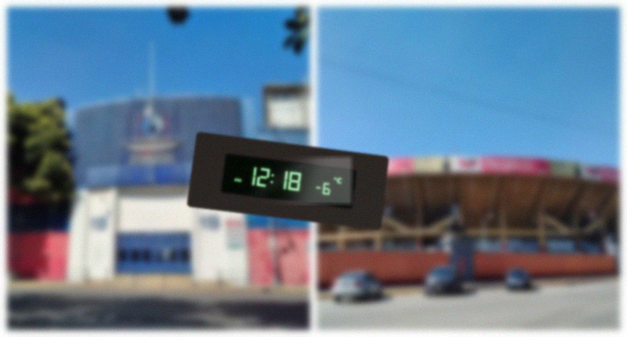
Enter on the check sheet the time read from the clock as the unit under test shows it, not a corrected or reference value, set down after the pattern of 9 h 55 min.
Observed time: 12 h 18 min
